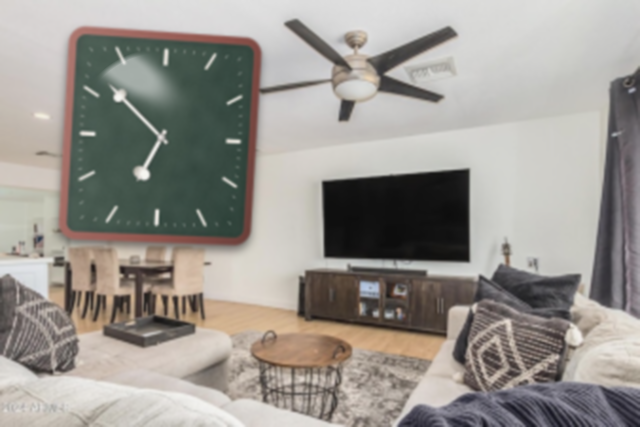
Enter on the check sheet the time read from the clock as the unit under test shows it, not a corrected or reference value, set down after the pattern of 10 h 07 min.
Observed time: 6 h 52 min
